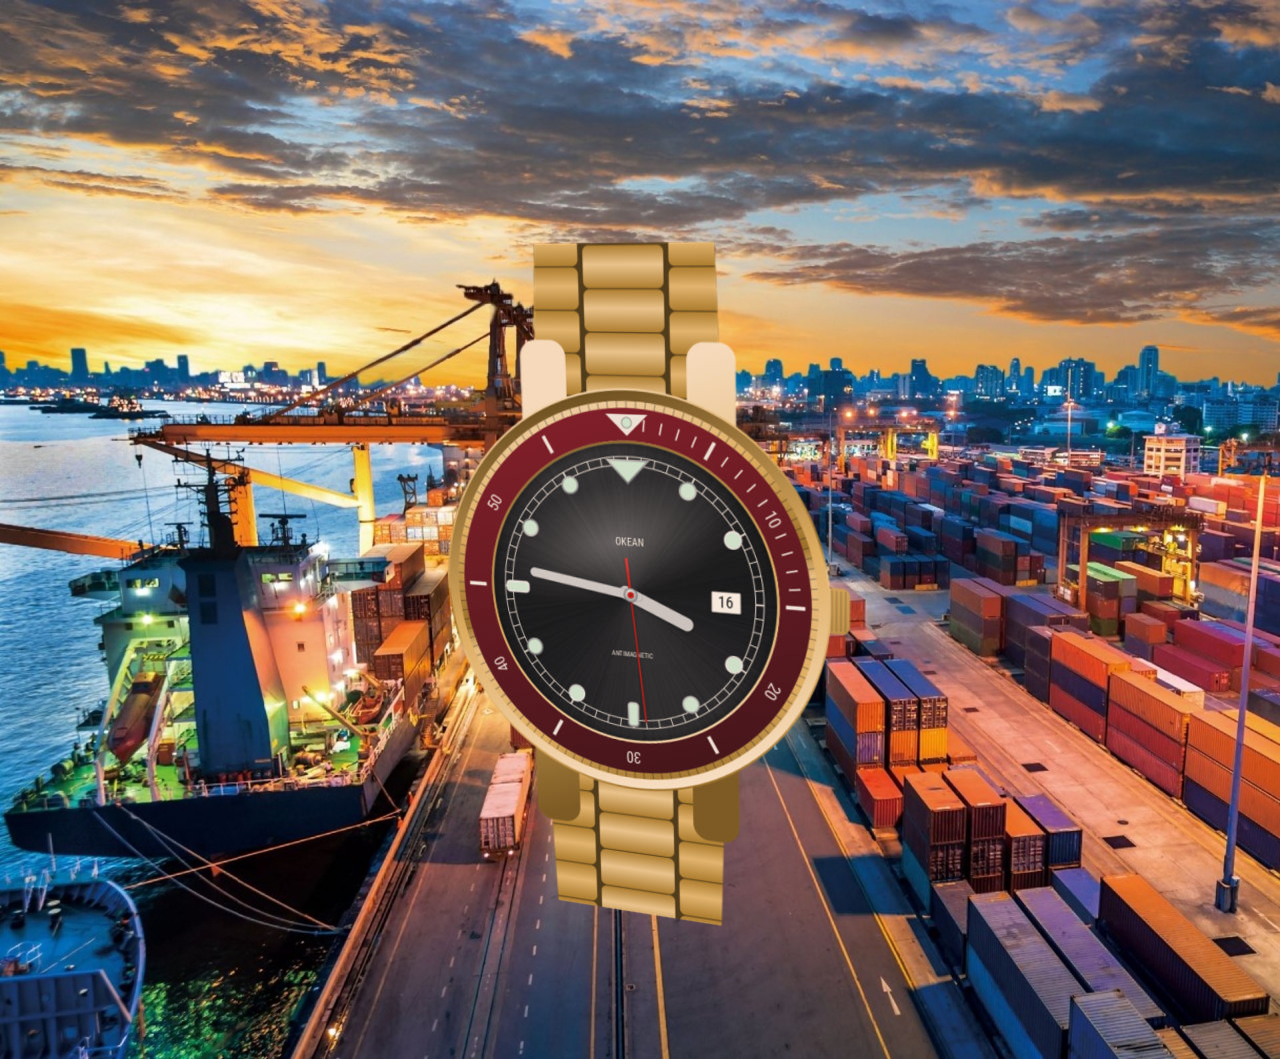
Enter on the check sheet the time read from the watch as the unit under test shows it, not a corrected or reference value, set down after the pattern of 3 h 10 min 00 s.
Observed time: 3 h 46 min 29 s
